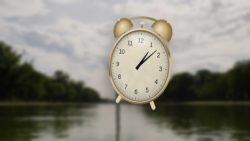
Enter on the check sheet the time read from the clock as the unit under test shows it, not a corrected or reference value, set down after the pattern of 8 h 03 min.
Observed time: 1 h 08 min
